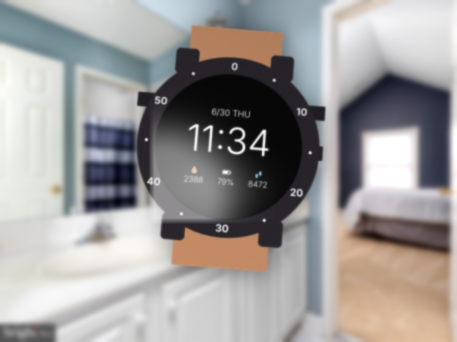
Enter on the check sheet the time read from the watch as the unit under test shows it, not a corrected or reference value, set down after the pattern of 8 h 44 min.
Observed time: 11 h 34 min
